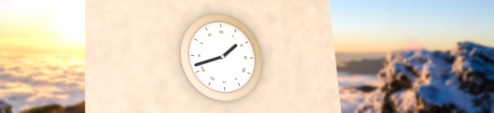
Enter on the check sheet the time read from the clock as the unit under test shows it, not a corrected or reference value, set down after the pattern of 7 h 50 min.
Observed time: 1 h 42 min
